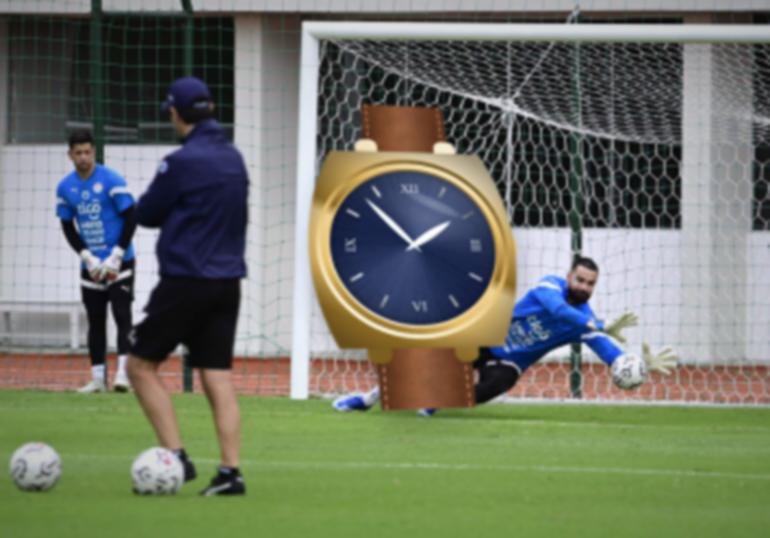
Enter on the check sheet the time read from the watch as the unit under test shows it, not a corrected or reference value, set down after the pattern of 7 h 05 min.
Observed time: 1 h 53 min
